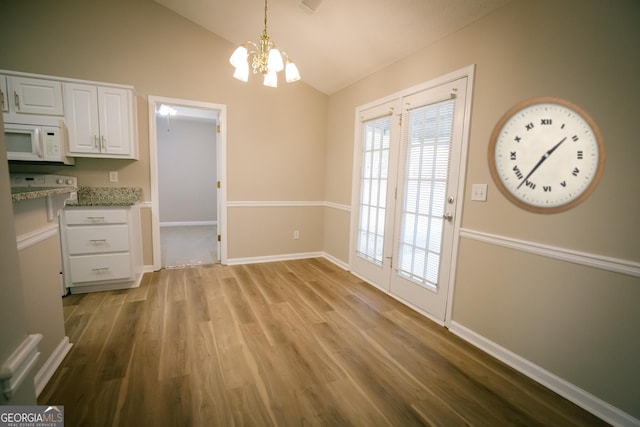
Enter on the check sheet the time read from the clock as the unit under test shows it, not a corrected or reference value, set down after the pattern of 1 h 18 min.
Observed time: 1 h 37 min
